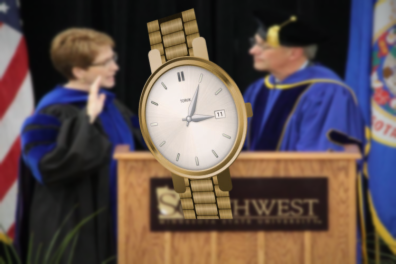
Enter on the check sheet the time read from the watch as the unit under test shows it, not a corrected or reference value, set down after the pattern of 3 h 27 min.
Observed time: 3 h 05 min
